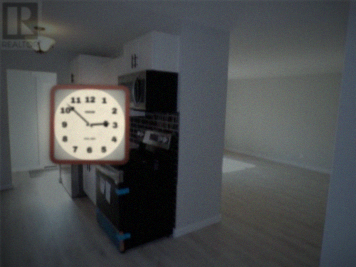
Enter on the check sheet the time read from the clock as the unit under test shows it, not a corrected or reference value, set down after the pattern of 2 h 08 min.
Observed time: 2 h 52 min
